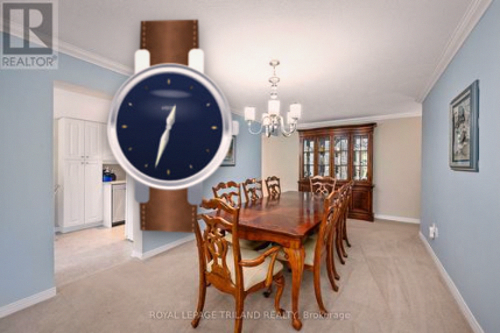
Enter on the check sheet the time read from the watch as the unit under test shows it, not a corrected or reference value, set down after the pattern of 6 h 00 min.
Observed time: 12 h 33 min
